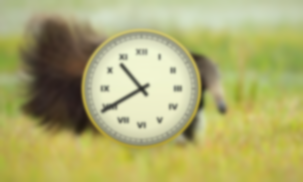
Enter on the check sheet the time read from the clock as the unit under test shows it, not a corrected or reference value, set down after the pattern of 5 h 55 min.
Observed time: 10 h 40 min
